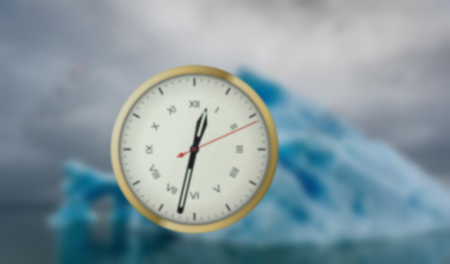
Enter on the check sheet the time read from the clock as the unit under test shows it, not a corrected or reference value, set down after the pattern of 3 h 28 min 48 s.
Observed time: 12 h 32 min 11 s
